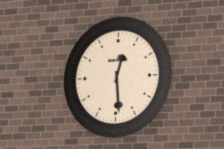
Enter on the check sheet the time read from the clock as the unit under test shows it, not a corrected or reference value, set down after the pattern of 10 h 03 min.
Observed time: 12 h 29 min
